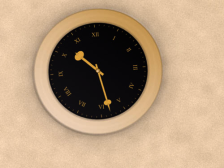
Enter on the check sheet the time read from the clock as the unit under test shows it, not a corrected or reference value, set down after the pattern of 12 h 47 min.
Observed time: 10 h 28 min
